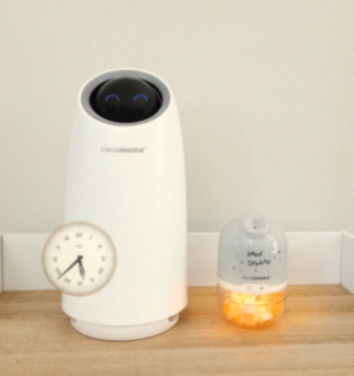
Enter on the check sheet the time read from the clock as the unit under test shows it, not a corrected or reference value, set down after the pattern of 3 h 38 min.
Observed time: 5 h 38 min
